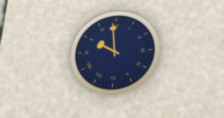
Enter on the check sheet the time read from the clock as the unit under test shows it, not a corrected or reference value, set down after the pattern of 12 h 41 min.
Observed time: 9 h 59 min
